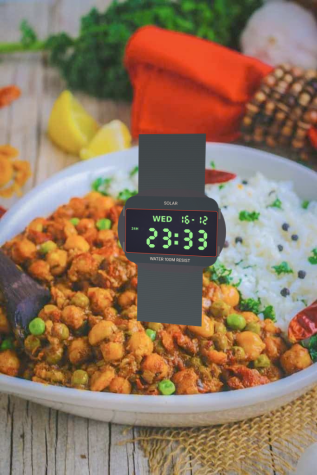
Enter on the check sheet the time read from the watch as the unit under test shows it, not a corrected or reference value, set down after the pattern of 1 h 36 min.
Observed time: 23 h 33 min
